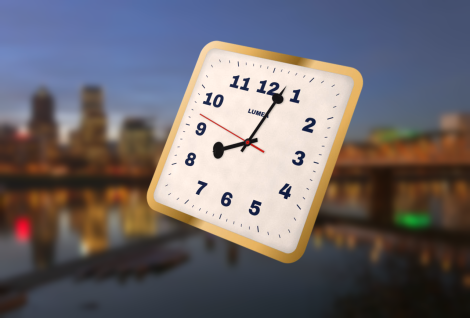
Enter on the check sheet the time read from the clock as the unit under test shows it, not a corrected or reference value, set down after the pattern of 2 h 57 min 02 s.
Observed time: 8 h 02 min 47 s
